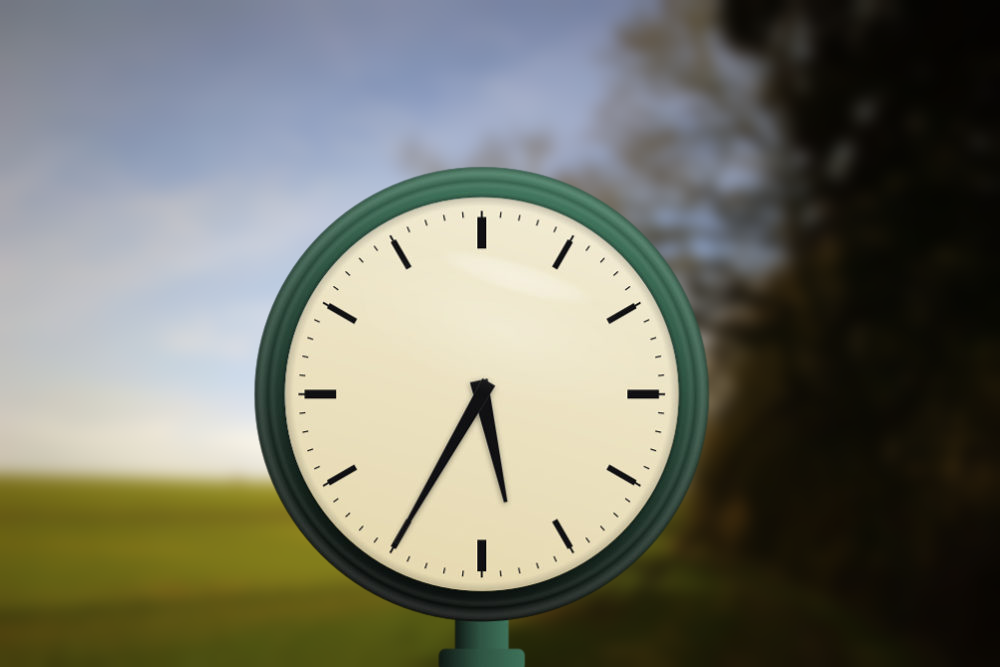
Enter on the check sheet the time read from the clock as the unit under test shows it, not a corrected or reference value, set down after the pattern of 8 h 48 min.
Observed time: 5 h 35 min
